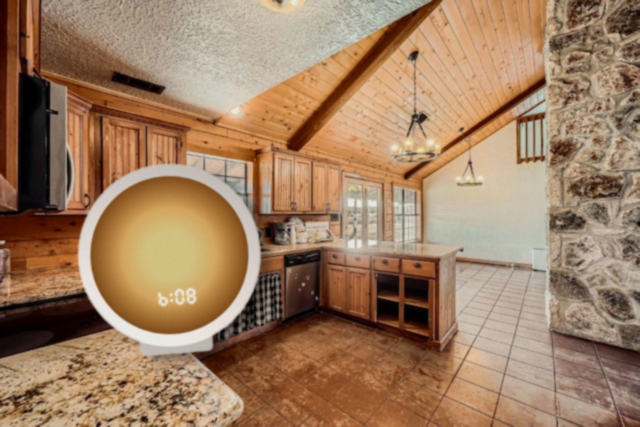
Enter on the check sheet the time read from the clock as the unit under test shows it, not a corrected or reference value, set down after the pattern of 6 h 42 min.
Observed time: 6 h 08 min
